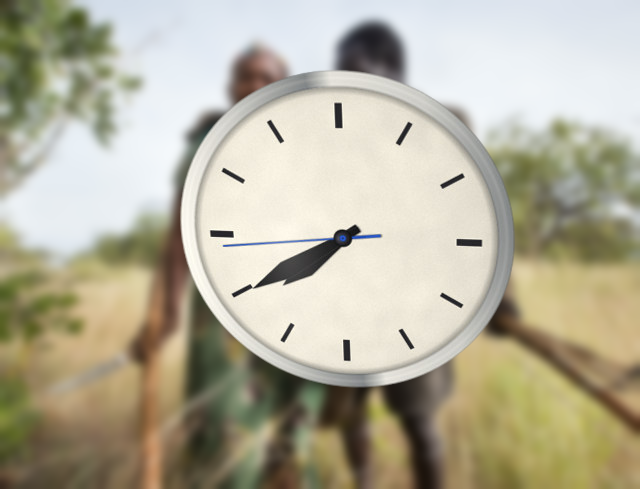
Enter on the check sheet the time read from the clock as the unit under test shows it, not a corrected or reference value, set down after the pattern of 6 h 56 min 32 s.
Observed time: 7 h 39 min 44 s
